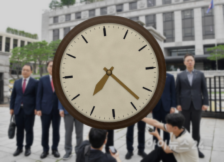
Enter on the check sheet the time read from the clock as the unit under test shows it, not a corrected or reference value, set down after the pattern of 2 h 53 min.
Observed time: 7 h 23 min
